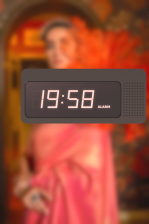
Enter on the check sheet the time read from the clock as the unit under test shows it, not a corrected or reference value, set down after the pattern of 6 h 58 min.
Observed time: 19 h 58 min
